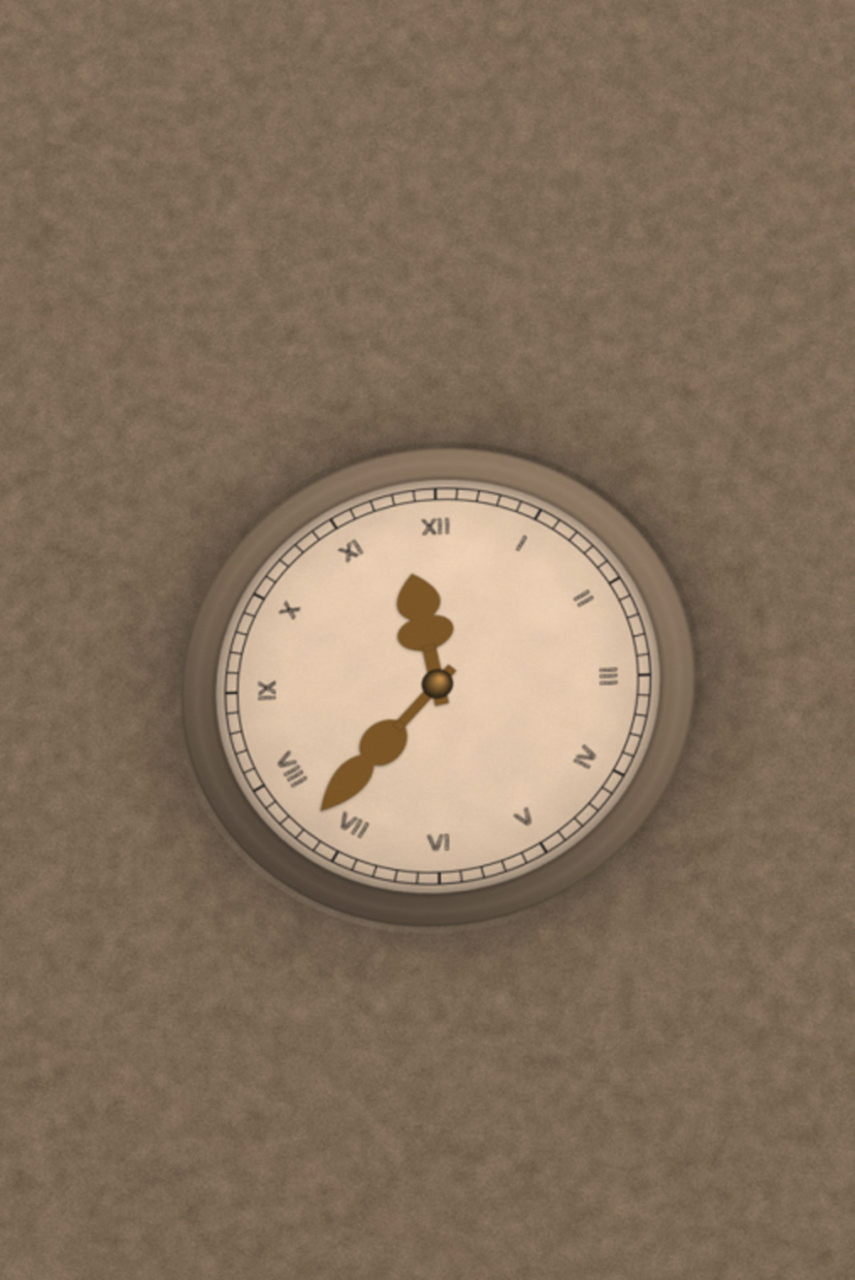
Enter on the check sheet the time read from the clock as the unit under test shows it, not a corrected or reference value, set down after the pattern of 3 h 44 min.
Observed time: 11 h 37 min
